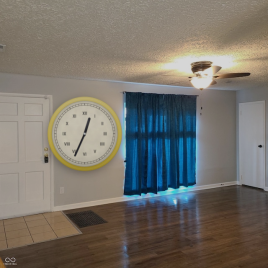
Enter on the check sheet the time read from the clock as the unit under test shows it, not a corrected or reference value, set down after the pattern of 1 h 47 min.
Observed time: 12 h 34 min
